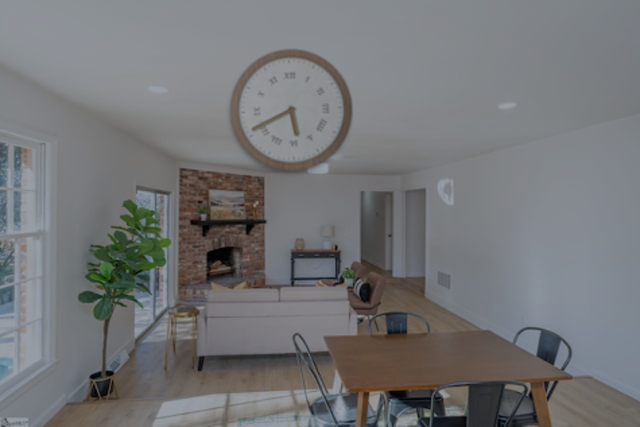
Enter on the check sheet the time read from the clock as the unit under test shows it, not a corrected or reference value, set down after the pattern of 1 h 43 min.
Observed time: 5 h 41 min
